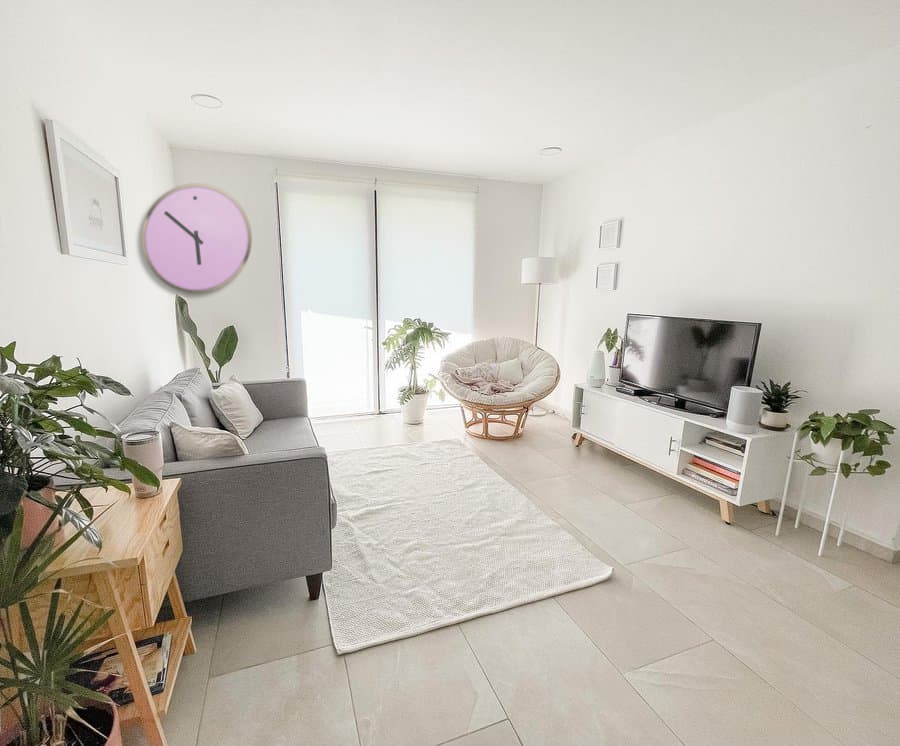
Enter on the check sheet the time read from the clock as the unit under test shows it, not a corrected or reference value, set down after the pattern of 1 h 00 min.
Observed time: 5 h 52 min
